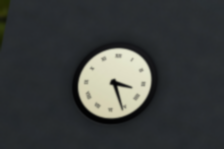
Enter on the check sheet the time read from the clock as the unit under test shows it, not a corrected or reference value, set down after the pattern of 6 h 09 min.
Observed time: 3 h 26 min
